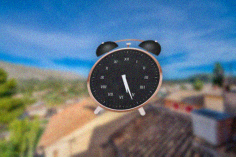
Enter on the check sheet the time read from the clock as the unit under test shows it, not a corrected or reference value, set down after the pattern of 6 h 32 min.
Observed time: 5 h 26 min
